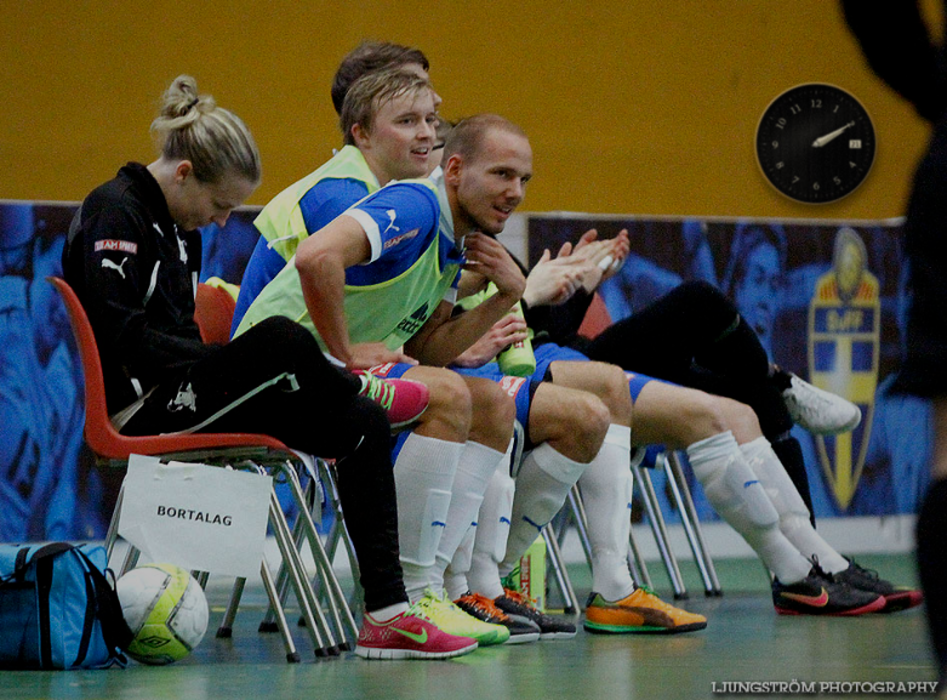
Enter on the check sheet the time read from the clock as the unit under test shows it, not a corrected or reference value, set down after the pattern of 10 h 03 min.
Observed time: 2 h 10 min
